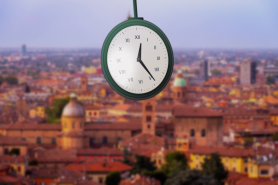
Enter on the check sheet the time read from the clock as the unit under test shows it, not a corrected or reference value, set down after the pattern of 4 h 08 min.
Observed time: 12 h 24 min
